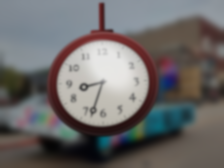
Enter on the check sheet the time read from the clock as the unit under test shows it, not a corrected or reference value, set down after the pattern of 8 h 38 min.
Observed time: 8 h 33 min
